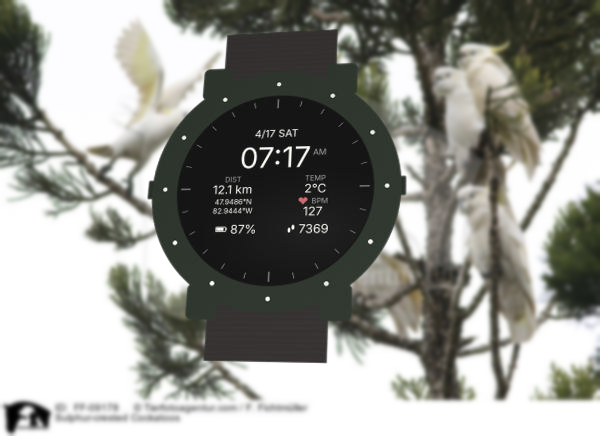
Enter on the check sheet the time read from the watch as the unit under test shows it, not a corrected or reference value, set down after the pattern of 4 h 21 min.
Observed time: 7 h 17 min
